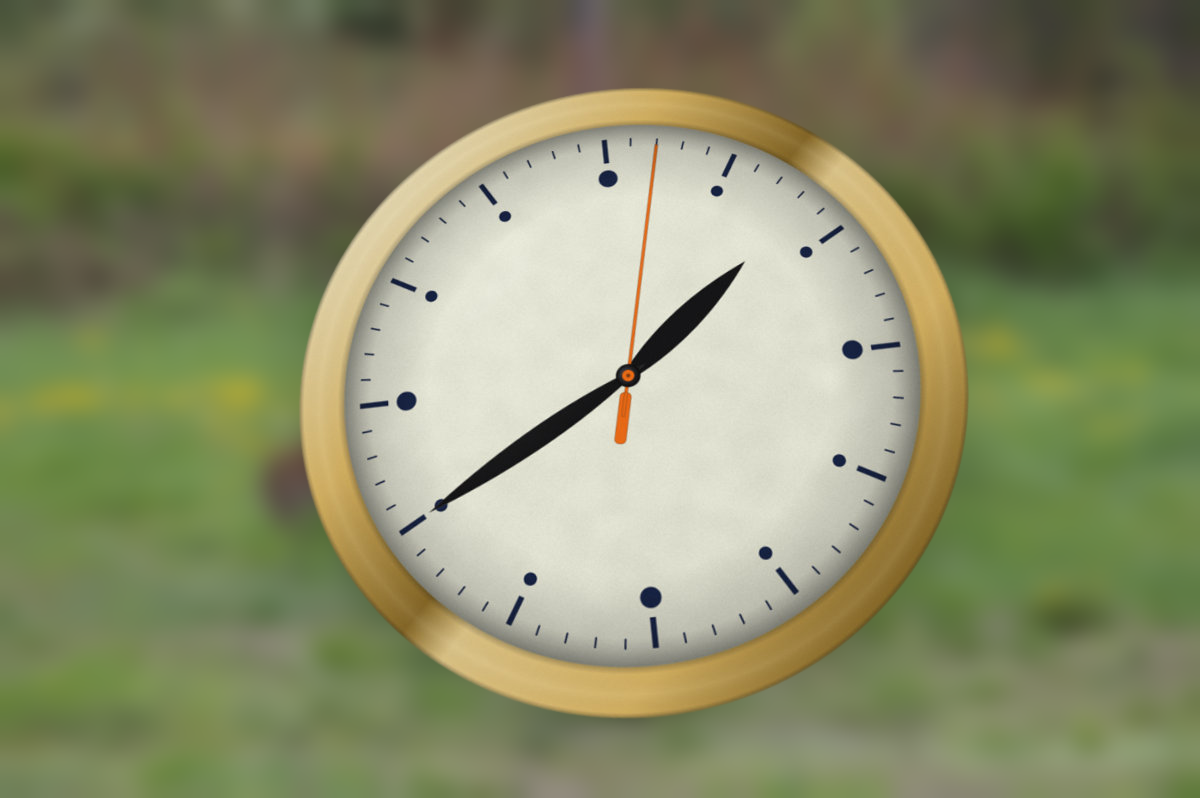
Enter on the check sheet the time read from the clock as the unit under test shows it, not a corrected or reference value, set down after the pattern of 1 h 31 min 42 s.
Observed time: 1 h 40 min 02 s
